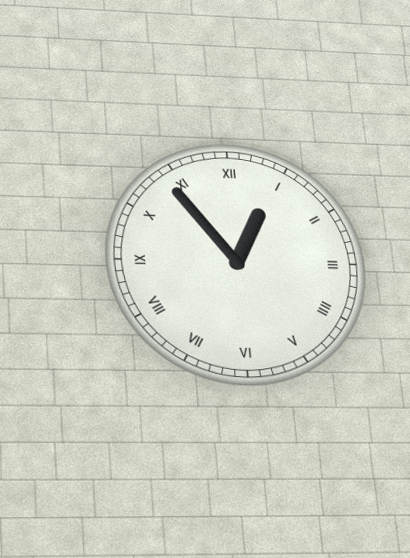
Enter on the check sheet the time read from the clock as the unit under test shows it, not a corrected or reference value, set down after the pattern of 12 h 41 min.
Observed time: 12 h 54 min
